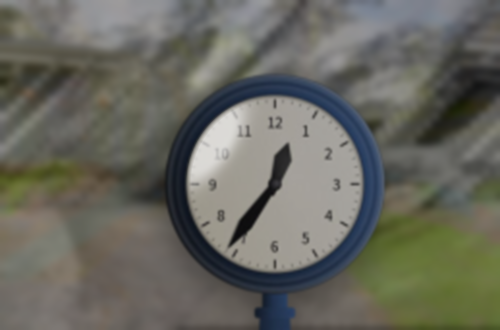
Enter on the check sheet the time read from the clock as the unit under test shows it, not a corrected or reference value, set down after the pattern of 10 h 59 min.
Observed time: 12 h 36 min
